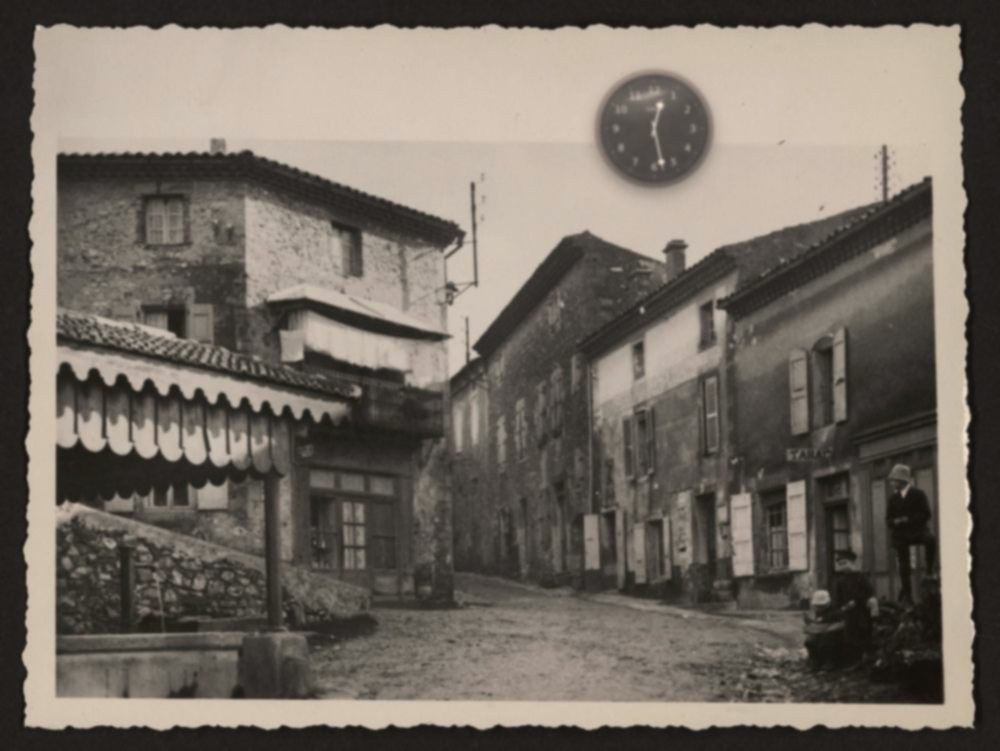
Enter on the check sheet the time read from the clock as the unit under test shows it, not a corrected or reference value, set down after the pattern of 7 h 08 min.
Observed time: 12 h 28 min
